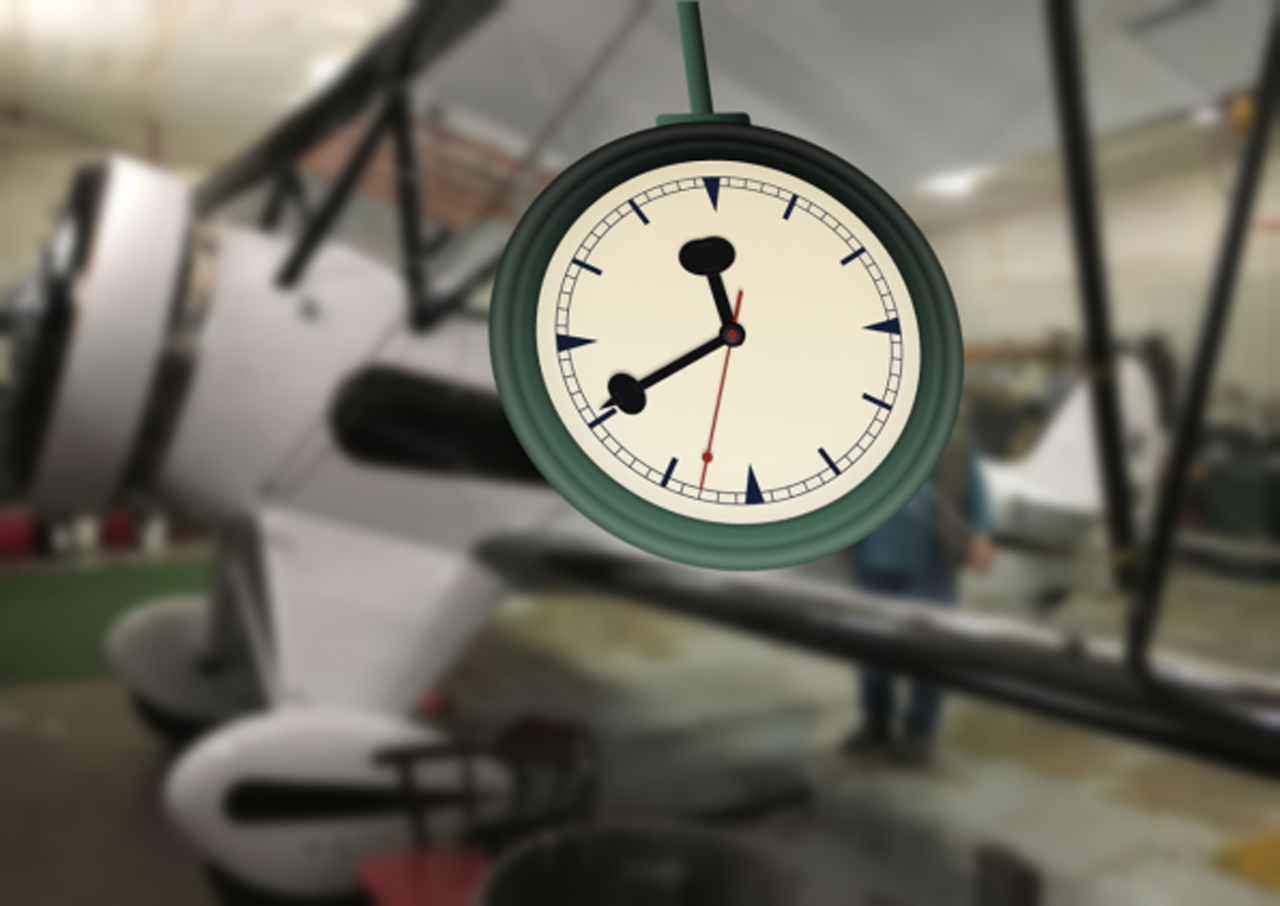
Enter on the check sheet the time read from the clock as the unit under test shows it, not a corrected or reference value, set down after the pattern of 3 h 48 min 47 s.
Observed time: 11 h 40 min 33 s
